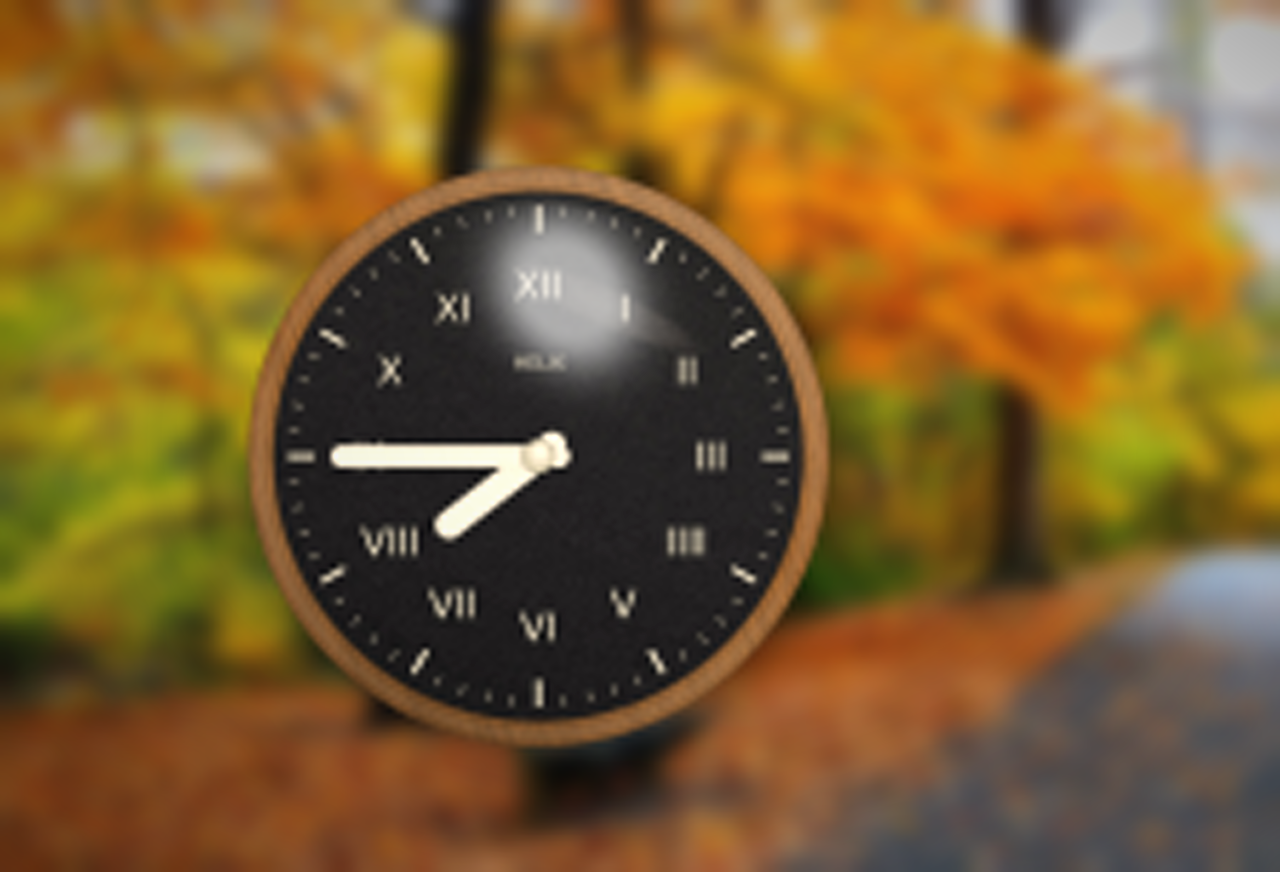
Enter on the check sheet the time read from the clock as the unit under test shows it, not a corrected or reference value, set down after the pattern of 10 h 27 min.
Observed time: 7 h 45 min
